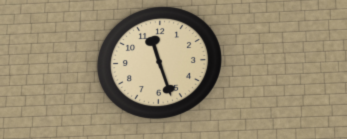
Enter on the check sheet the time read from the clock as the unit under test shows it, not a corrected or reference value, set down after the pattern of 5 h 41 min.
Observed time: 11 h 27 min
